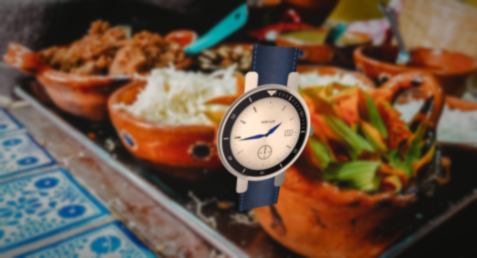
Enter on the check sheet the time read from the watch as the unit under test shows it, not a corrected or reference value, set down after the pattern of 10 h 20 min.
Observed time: 1 h 44 min
